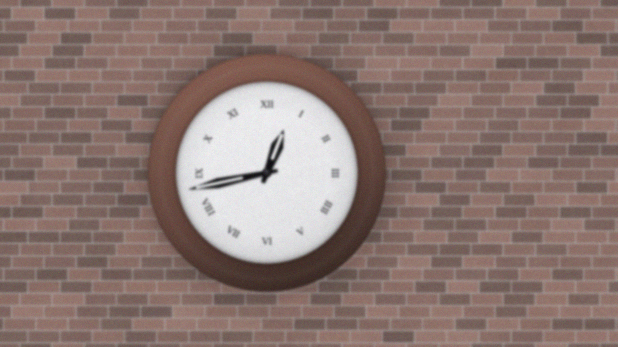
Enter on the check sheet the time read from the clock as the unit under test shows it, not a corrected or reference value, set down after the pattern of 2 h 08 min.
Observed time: 12 h 43 min
